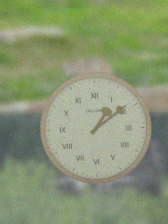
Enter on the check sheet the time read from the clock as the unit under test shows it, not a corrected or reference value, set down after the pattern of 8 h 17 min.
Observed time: 1 h 09 min
